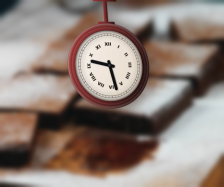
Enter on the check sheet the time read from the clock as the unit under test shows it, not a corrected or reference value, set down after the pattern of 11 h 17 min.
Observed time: 9 h 28 min
